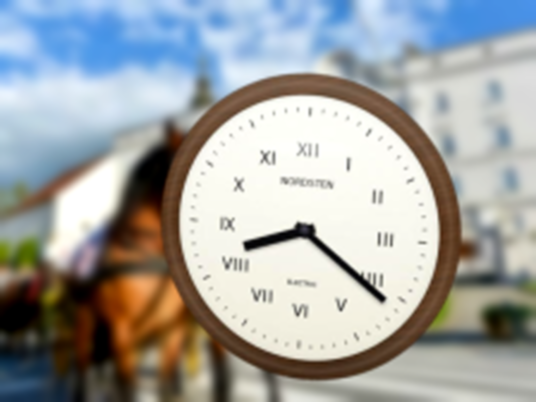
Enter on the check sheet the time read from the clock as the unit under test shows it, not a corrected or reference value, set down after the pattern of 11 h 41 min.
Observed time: 8 h 21 min
